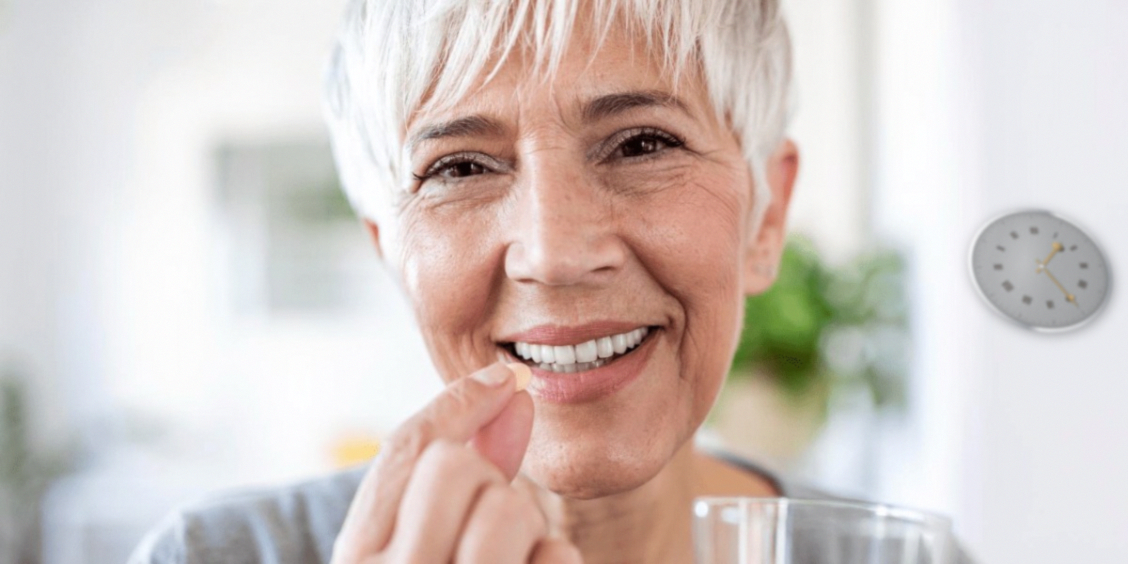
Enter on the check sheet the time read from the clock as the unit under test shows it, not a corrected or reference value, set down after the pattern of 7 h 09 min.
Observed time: 1 h 25 min
